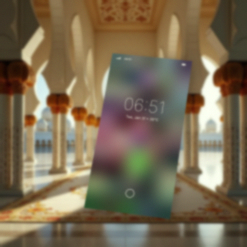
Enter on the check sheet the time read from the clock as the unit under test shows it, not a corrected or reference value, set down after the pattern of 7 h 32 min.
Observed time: 6 h 51 min
